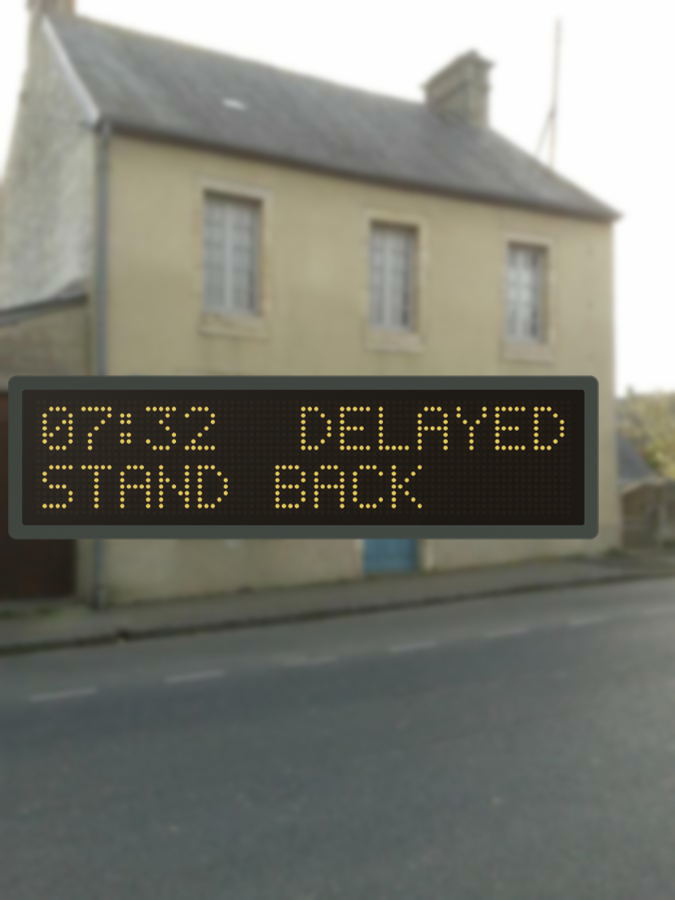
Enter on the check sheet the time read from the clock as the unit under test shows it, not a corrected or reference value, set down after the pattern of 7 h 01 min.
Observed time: 7 h 32 min
